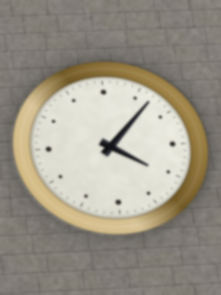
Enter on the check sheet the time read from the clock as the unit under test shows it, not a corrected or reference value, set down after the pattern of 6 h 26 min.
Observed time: 4 h 07 min
